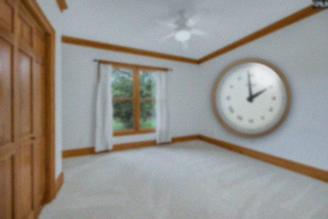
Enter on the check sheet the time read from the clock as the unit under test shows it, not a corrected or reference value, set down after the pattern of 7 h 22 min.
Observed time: 1 h 59 min
